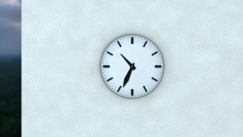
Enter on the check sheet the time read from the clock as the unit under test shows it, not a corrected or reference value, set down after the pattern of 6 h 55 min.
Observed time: 10 h 34 min
